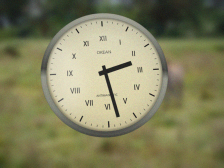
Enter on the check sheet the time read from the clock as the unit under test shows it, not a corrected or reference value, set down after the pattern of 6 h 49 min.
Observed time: 2 h 28 min
